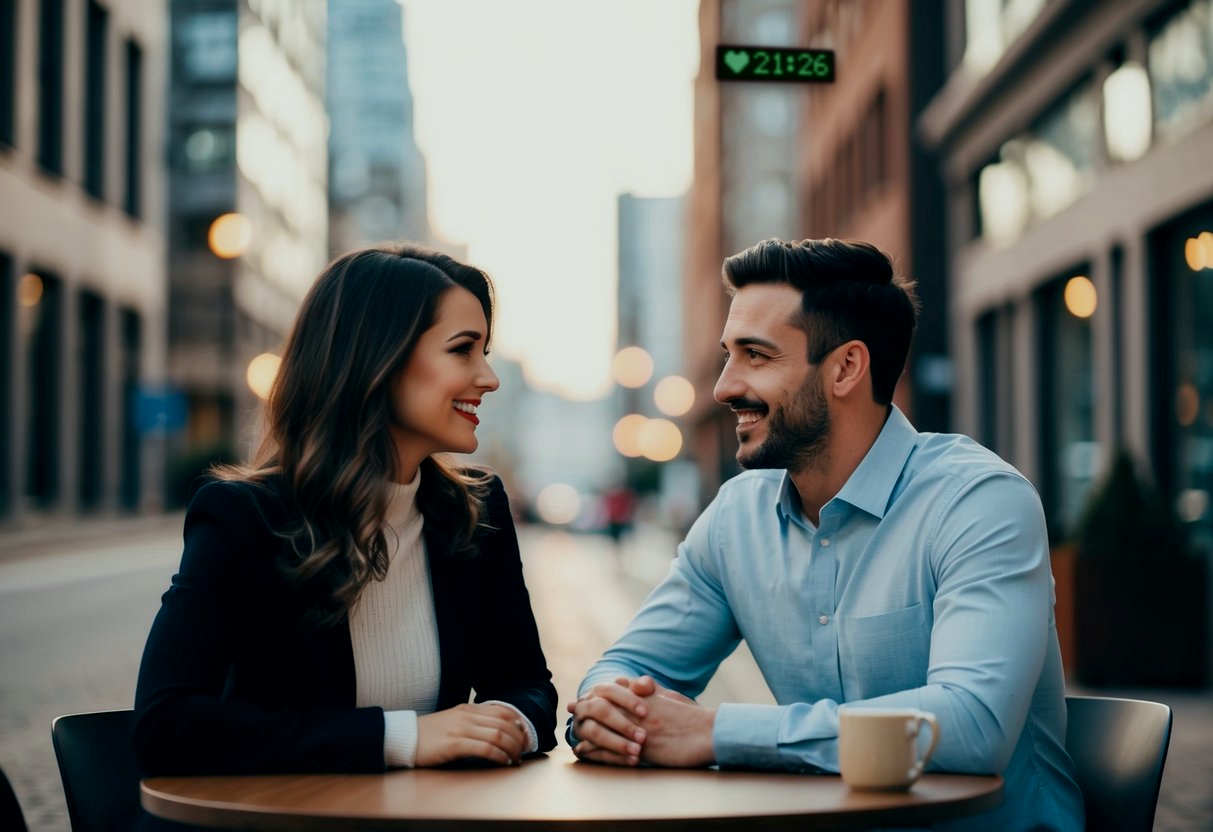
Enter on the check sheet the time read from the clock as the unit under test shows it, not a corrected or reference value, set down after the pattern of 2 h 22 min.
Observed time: 21 h 26 min
